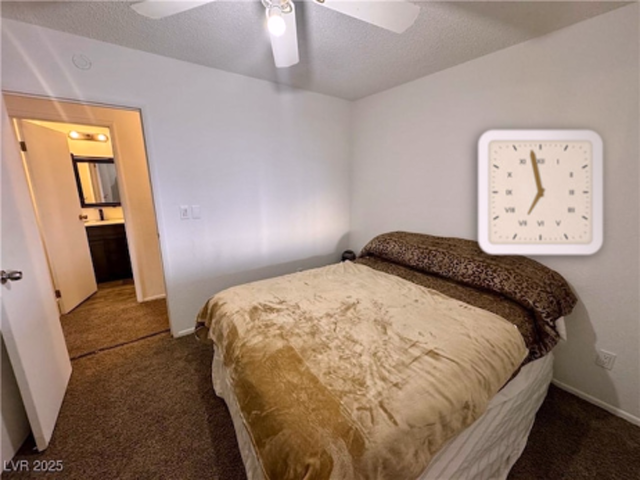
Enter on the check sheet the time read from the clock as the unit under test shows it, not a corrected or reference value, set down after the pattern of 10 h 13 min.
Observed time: 6 h 58 min
